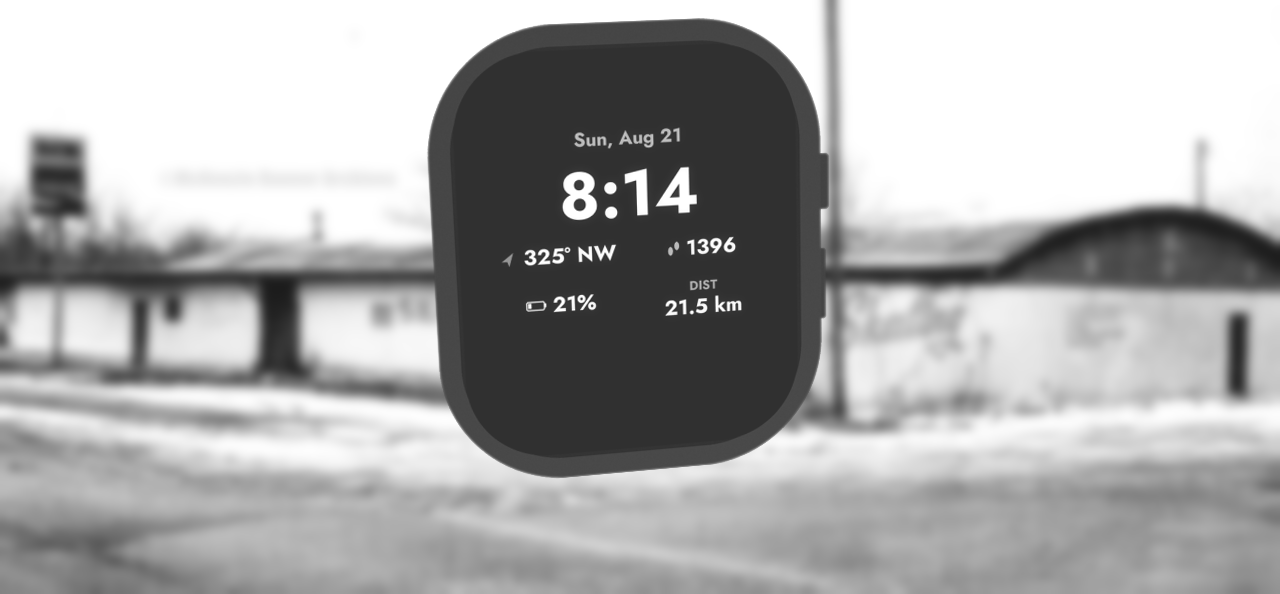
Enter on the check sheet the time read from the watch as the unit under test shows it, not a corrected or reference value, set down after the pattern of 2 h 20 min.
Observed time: 8 h 14 min
